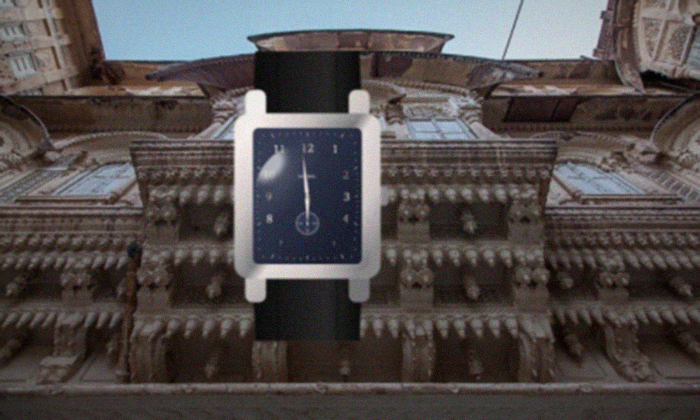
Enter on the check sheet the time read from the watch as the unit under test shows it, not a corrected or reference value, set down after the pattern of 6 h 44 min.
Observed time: 5 h 59 min
